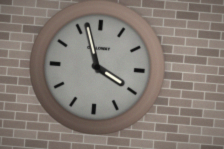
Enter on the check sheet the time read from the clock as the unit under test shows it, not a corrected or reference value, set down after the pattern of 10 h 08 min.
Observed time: 3 h 57 min
